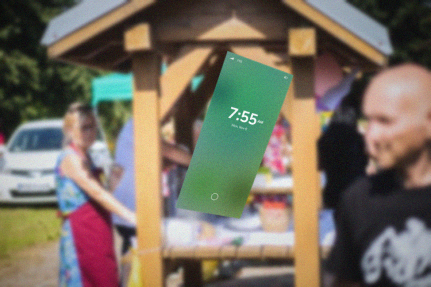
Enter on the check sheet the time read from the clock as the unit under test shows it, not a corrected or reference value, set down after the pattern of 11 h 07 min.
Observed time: 7 h 55 min
